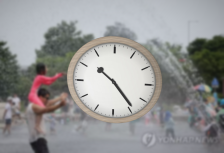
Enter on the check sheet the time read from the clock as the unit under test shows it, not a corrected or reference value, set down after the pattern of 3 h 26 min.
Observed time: 10 h 24 min
